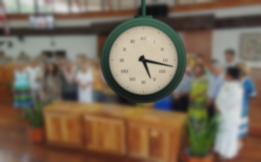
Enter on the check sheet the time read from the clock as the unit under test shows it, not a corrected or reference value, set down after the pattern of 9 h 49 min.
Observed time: 5 h 17 min
